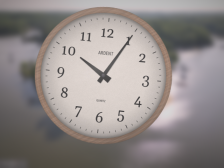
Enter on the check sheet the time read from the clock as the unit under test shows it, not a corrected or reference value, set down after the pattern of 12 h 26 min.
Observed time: 10 h 05 min
